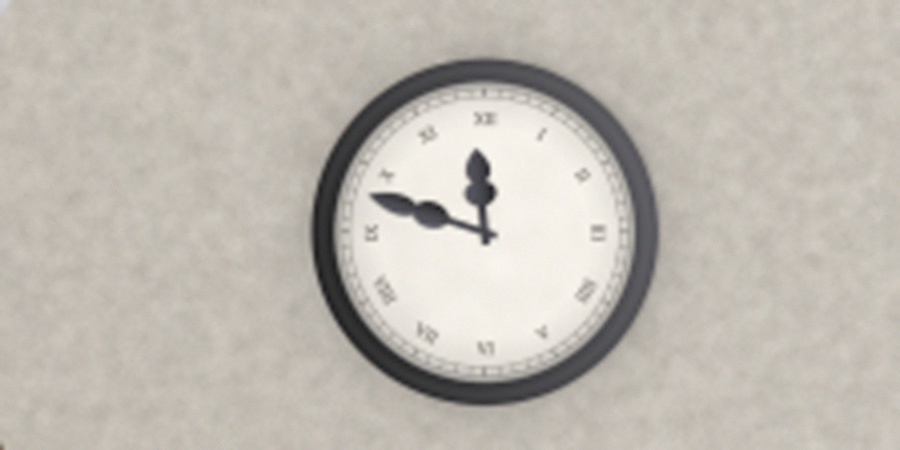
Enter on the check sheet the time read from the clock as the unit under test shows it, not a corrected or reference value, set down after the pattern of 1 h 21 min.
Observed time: 11 h 48 min
